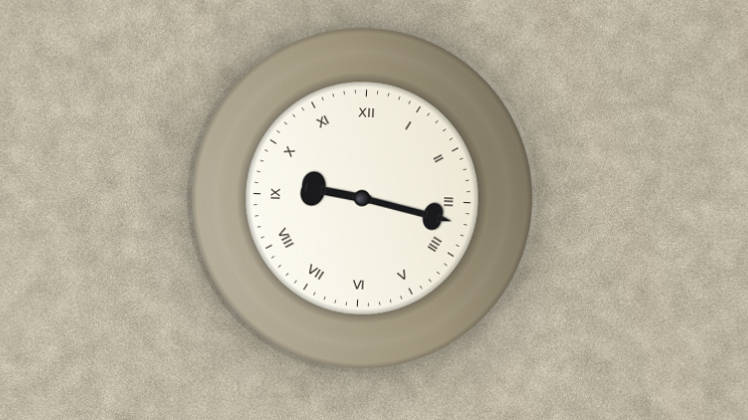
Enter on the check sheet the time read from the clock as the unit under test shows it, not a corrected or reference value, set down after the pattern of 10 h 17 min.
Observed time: 9 h 17 min
